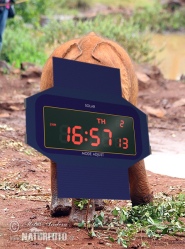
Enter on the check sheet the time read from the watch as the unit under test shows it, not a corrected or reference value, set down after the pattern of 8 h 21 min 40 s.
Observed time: 16 h 57 min 13 s
